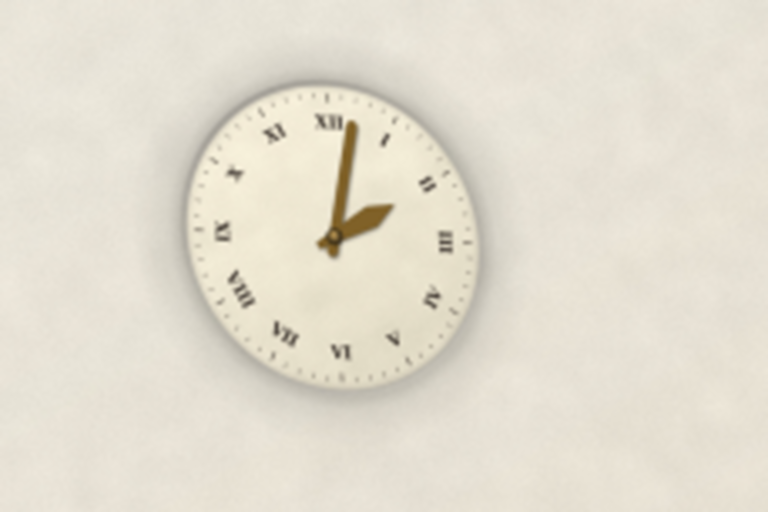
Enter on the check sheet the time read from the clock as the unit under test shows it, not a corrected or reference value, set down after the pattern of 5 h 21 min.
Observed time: 2 h 02 min
